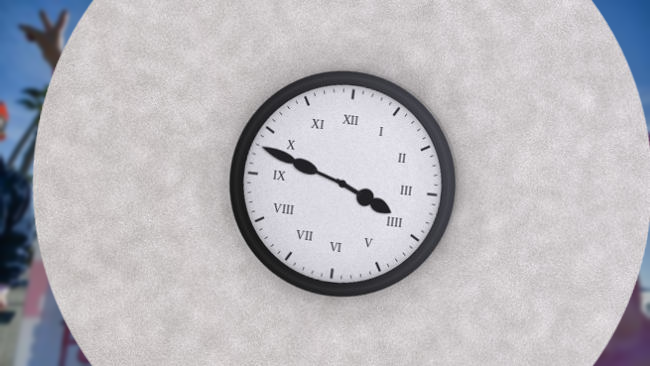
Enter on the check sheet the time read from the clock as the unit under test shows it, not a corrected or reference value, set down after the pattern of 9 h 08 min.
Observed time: 3 h 48 min
